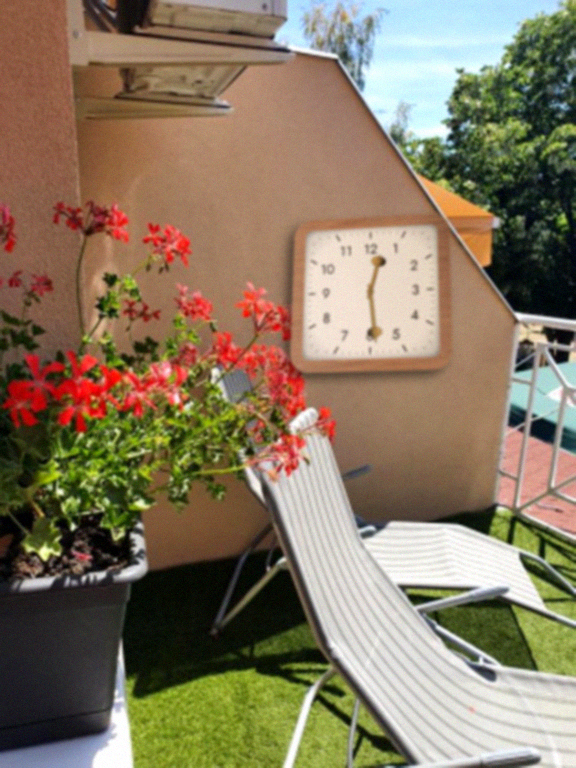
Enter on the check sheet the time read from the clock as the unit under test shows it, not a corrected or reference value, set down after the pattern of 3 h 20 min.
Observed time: 12 h 29 min
